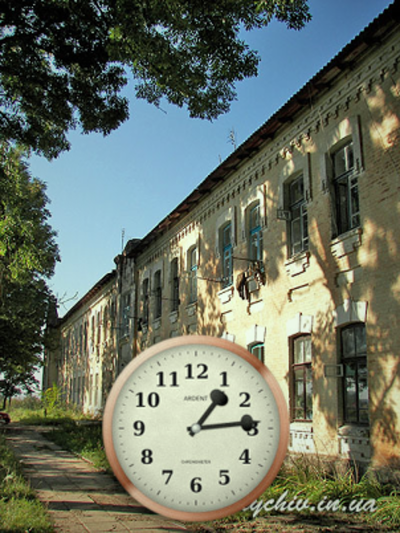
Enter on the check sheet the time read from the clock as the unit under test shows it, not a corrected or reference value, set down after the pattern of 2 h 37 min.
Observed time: 1 h 14 min
